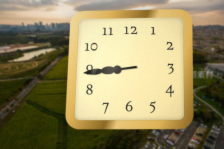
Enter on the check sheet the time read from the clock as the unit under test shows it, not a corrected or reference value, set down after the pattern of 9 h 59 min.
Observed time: 8 h 44 min
